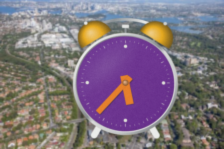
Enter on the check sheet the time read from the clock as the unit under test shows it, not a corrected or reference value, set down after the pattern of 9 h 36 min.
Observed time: 5 h 37 min
